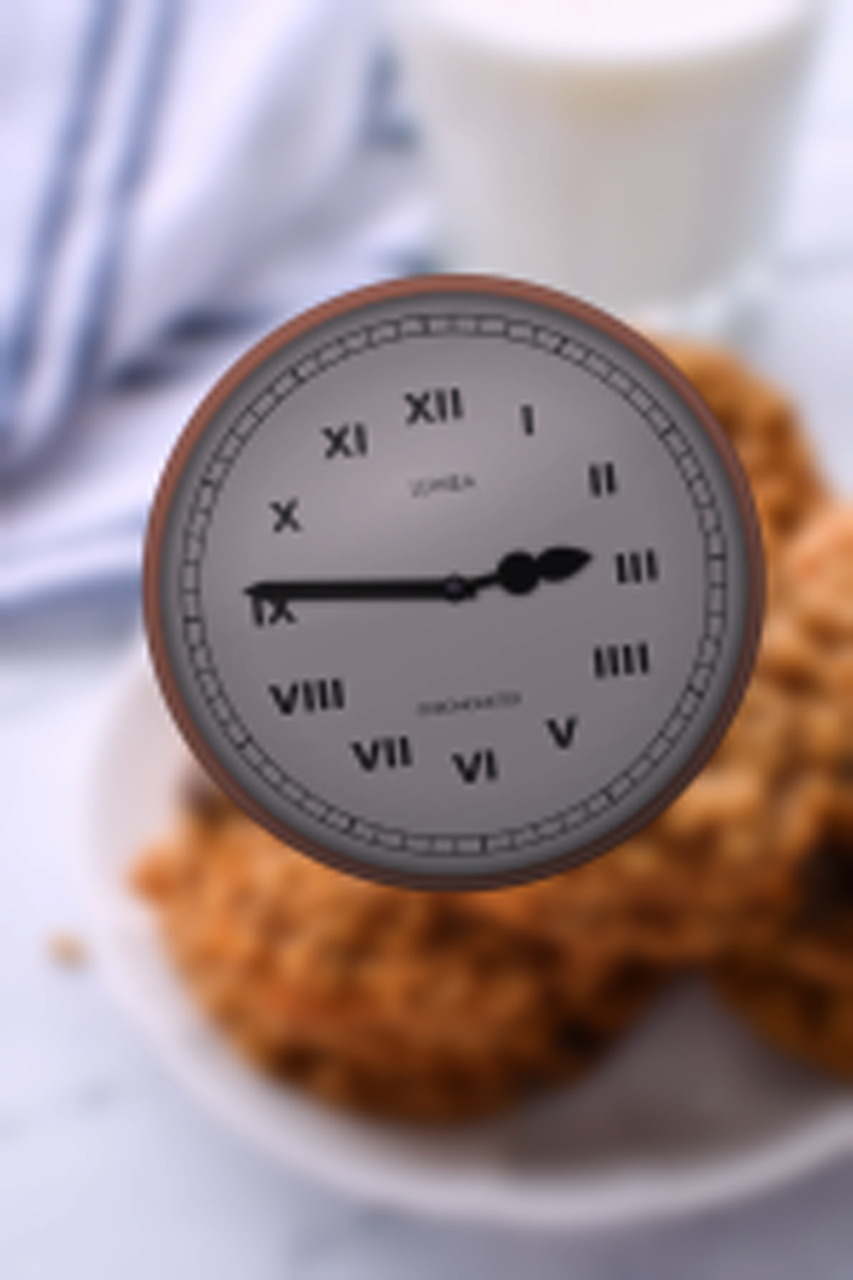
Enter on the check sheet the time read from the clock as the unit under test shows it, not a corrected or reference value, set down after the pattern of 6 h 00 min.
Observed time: 2 h 46 min
